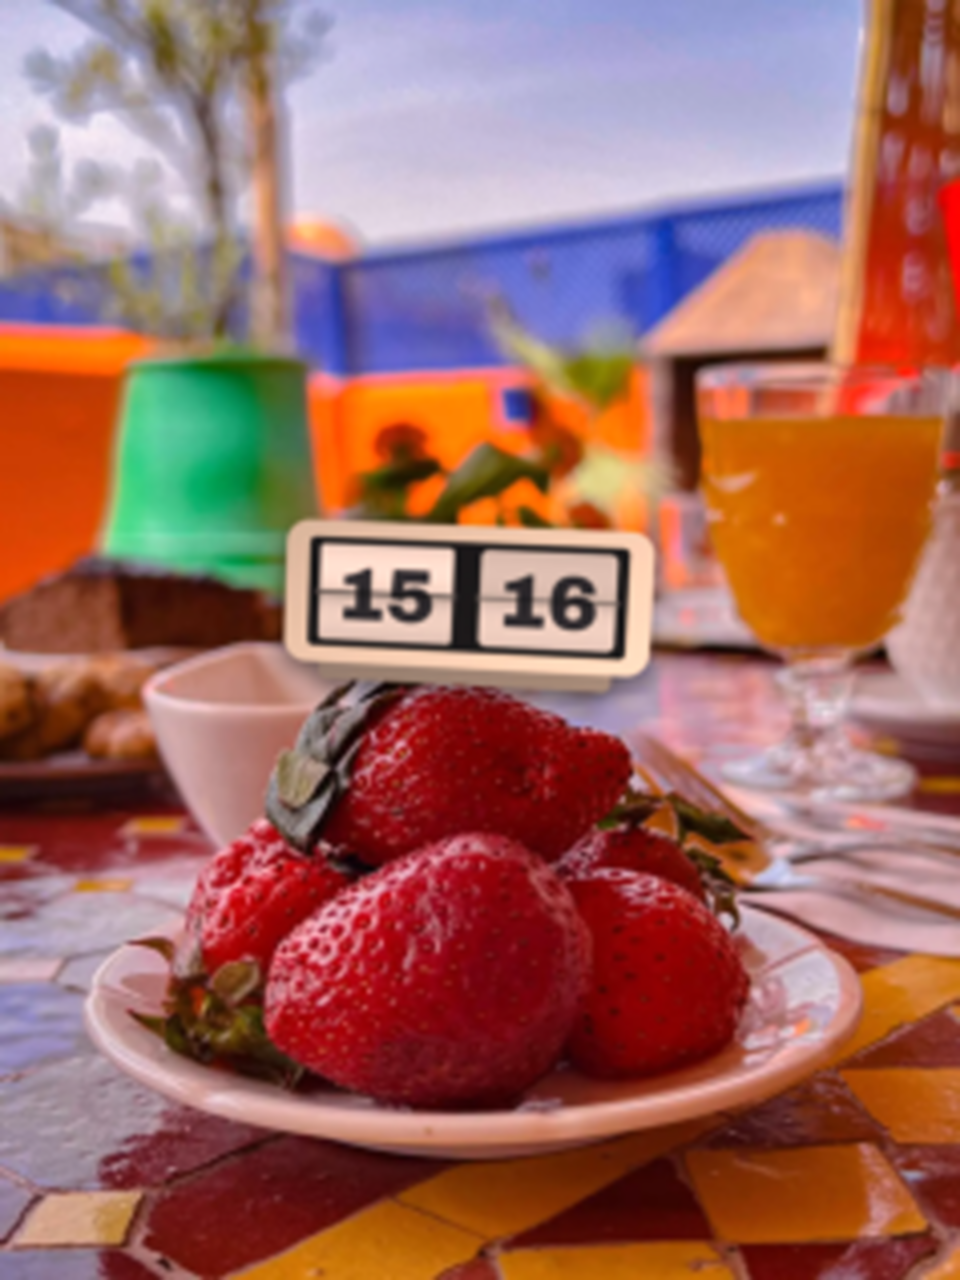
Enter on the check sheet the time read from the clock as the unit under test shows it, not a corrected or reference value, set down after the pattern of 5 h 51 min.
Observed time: 15 h 16 min
